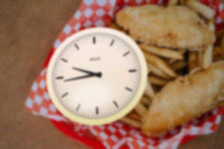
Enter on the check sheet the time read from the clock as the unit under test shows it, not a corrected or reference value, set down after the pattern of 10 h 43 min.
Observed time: 9 h 44 min
